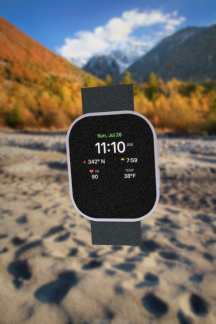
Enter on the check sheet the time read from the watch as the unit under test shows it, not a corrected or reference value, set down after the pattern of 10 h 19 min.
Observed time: 11 h 10 min
